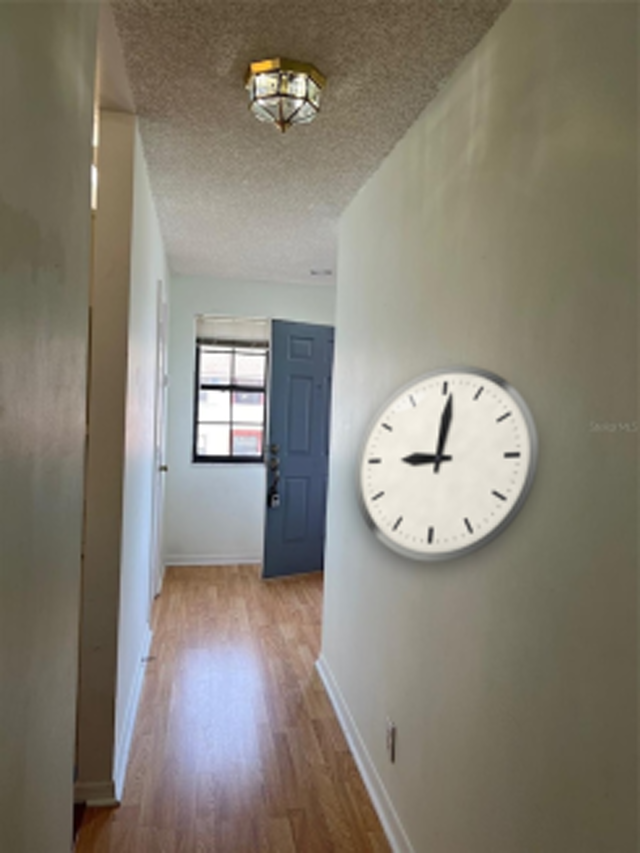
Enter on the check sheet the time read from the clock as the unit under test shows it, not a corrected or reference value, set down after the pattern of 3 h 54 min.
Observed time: 9 h 01 min
